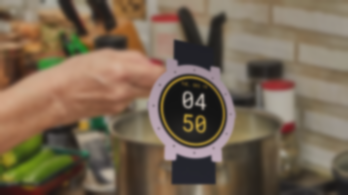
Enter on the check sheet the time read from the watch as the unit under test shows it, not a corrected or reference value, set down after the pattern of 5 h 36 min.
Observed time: 4 h 50 min
